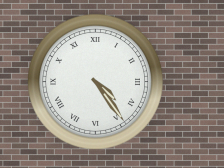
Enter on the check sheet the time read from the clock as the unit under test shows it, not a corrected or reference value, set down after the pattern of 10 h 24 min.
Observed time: 4 h 24 min
